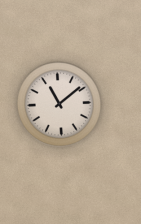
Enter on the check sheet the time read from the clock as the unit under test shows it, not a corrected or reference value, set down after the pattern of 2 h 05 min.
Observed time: 11 h 09 min
